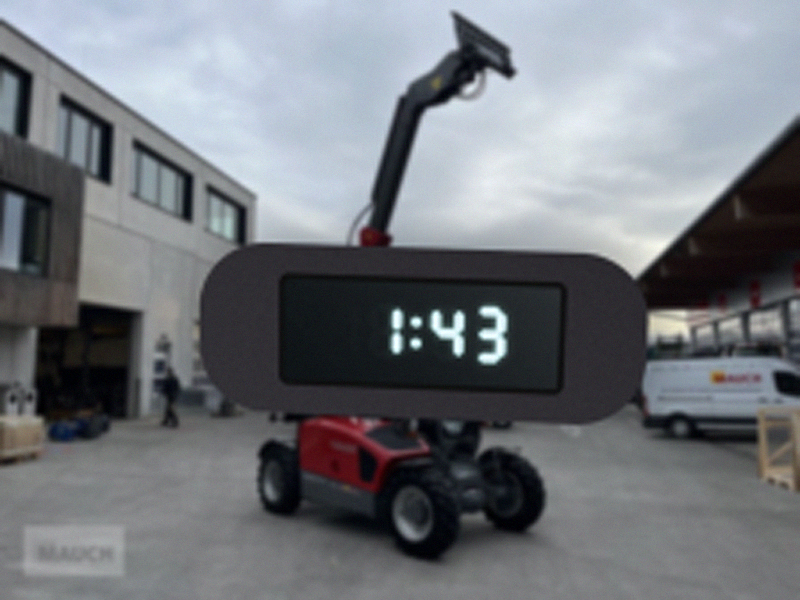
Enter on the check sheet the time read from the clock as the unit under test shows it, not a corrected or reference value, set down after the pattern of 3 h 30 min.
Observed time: 1 h 43 min
